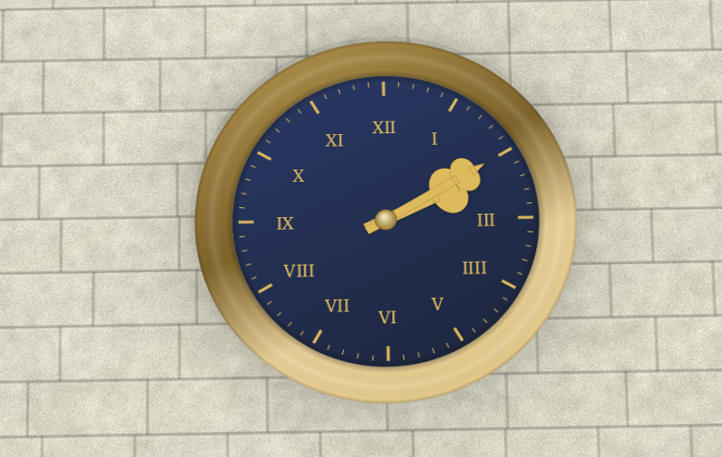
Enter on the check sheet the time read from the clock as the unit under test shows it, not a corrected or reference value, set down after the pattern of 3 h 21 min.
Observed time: 2 h 10 min
